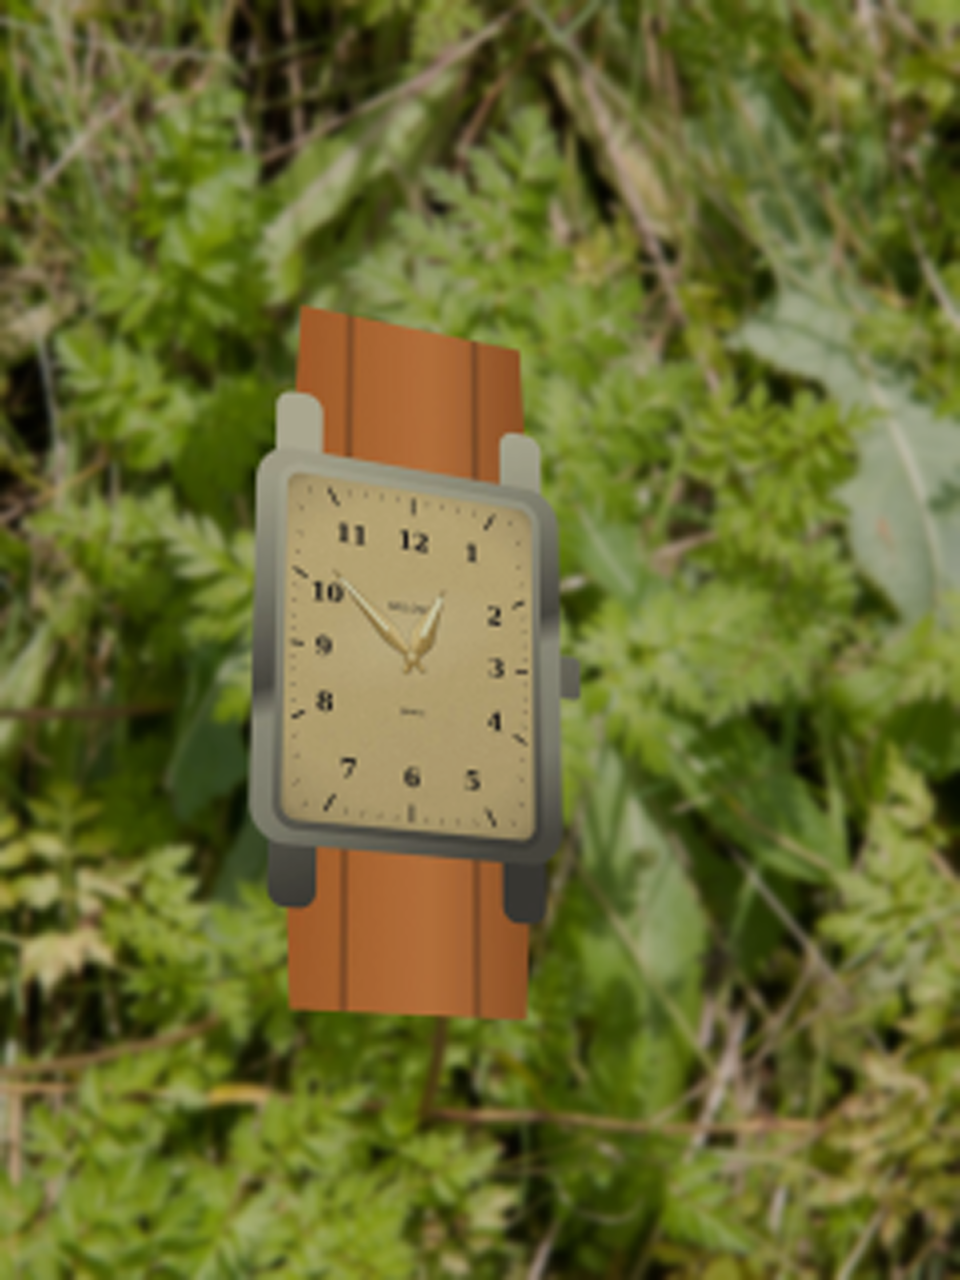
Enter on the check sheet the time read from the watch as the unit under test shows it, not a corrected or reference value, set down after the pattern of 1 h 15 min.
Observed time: 12 h 52 min
